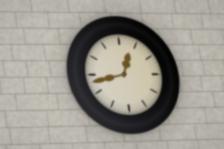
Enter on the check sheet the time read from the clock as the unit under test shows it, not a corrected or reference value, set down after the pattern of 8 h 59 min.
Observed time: 12 h 43 min
